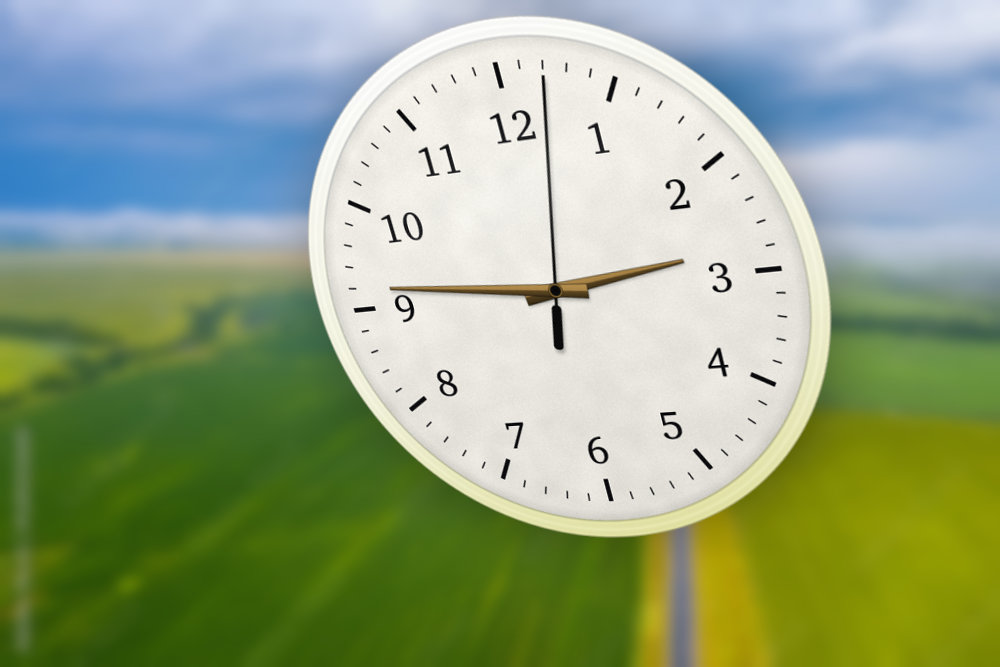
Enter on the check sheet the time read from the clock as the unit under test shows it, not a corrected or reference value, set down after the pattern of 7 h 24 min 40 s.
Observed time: 2 h 46 min 02 s
